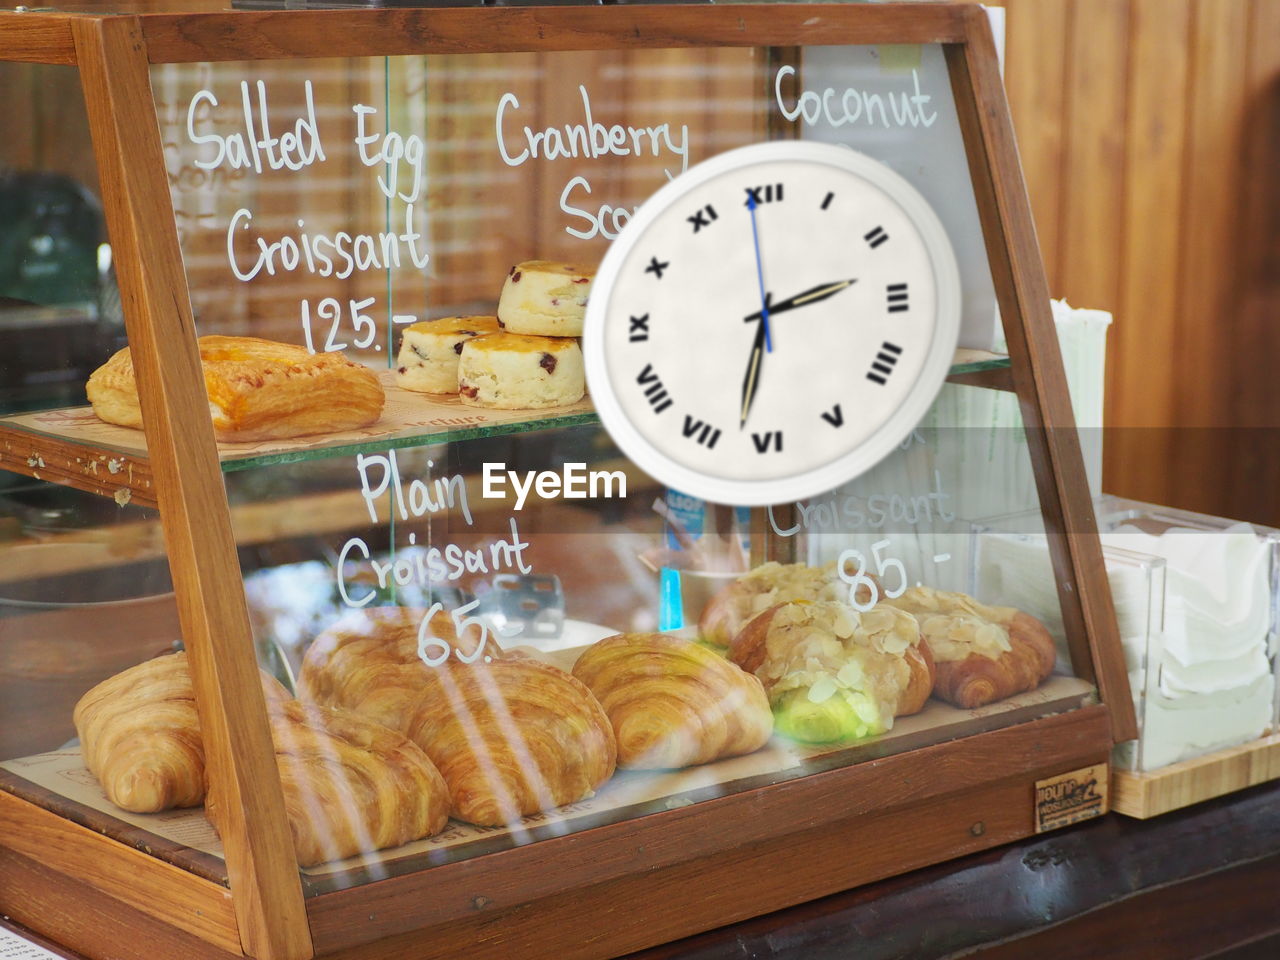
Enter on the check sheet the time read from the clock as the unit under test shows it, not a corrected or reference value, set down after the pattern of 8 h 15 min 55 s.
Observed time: 2 h 31 min 59 s
